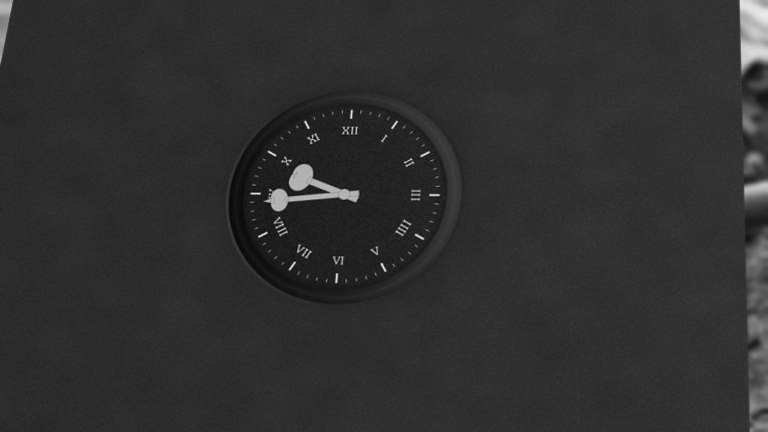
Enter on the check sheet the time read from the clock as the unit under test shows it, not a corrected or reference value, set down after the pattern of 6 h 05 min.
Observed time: 9 h 44 min
